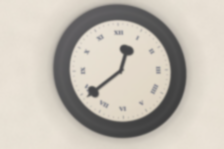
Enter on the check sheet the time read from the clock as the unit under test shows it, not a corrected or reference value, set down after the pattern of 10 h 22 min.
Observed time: 12 h 39 min
